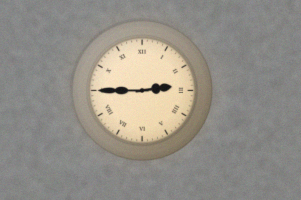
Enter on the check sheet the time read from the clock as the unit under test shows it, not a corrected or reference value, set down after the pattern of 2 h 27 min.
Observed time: 2 h 45 min
